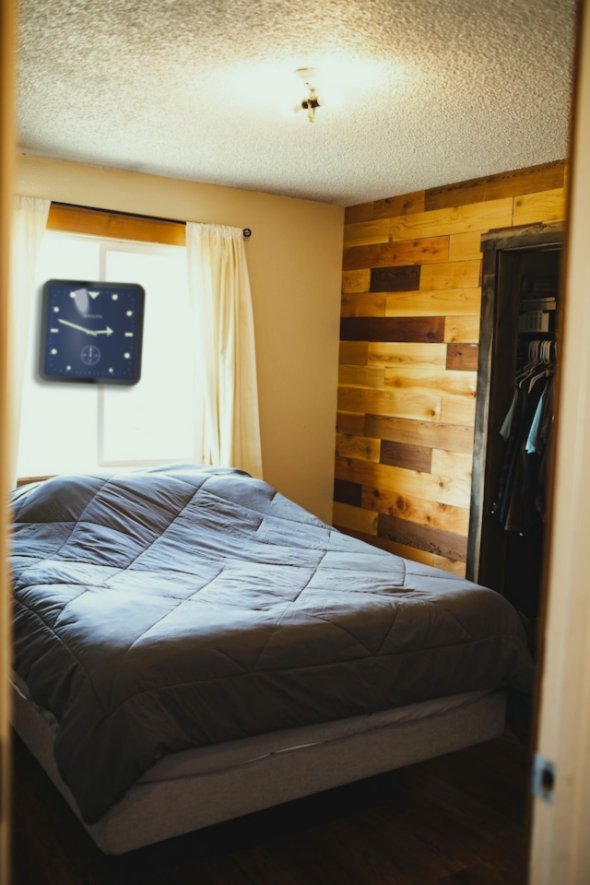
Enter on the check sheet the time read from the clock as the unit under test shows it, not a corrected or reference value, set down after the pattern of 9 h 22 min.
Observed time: 2 h 48 min
